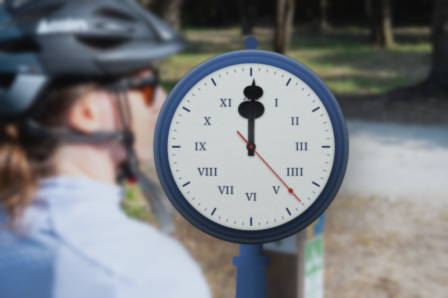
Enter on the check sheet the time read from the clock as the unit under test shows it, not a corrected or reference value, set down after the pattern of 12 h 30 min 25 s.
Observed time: 12 h 00 min 23 s
